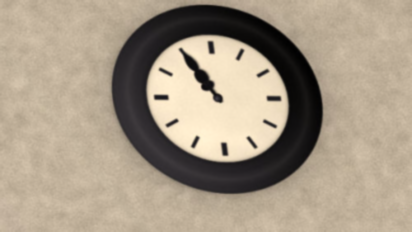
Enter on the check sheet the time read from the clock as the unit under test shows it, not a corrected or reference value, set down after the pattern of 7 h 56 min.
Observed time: 10 h 55 min
